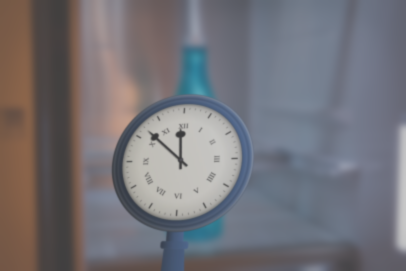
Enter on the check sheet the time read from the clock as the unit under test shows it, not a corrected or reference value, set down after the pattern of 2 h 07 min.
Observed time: 11 h 52 min
